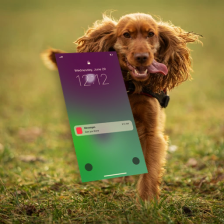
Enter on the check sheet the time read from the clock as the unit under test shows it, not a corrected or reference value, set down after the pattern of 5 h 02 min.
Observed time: 12 h 12 min
